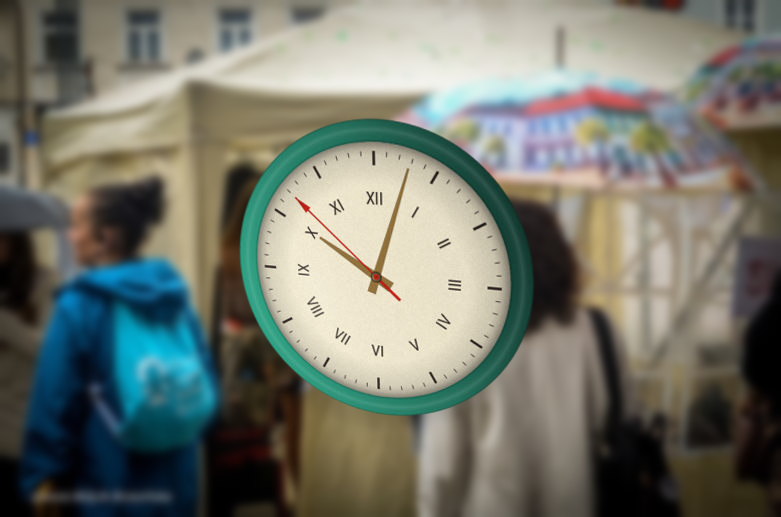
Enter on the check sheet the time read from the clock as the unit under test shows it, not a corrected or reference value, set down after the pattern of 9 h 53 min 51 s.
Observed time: 10 h 02 min 52 s
